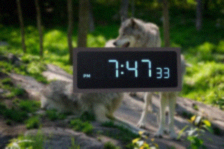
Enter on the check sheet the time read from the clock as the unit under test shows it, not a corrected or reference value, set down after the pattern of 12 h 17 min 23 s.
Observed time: 7 h 47 min 33 s
